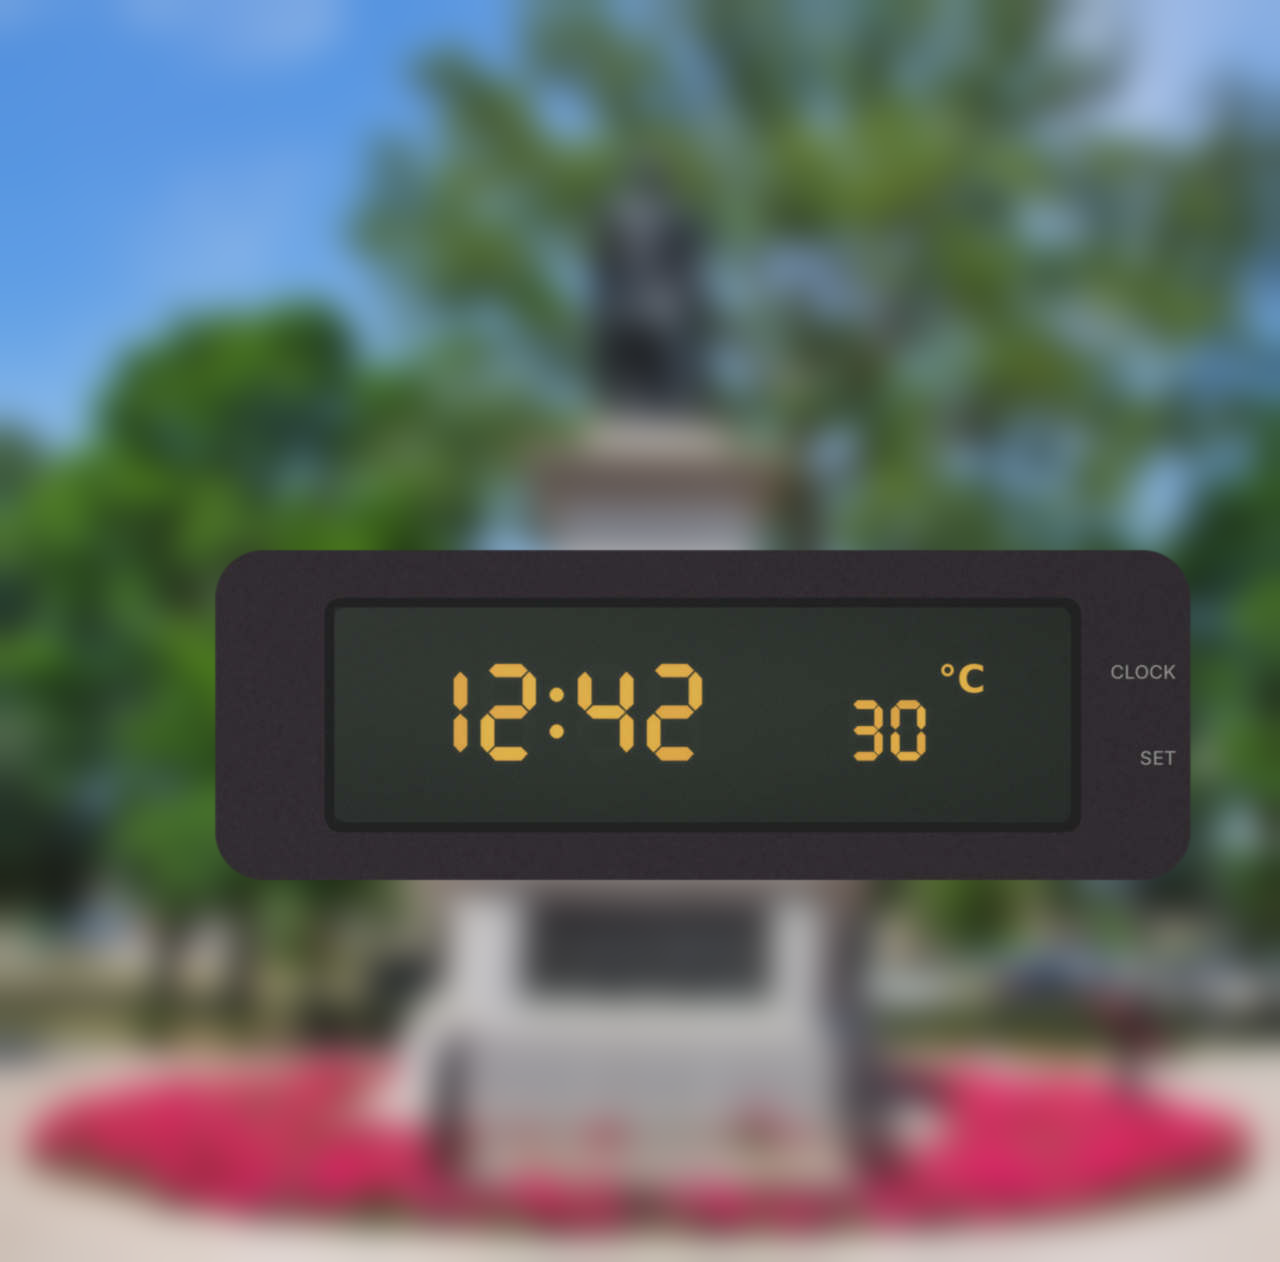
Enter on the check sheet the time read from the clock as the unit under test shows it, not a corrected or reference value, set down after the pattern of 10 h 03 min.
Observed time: 12 h 42 min
